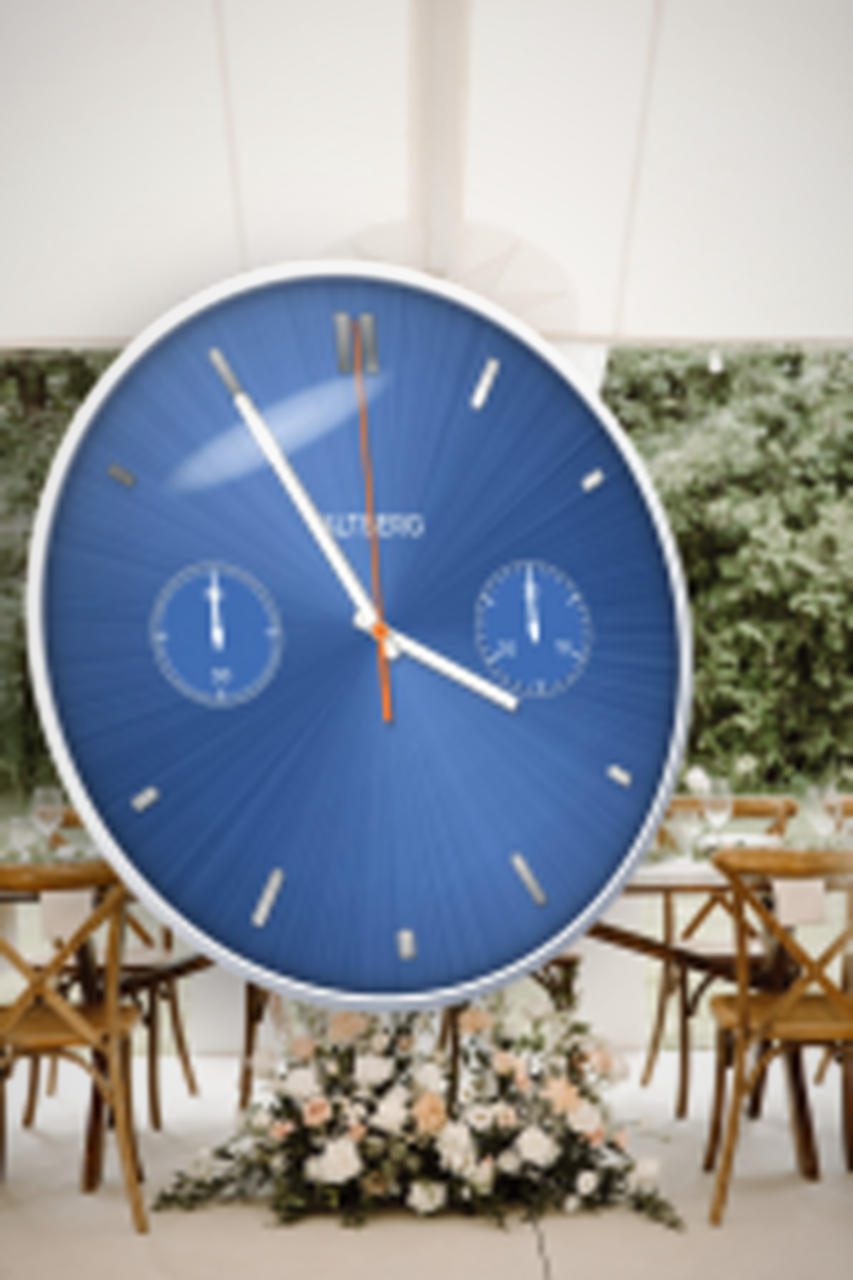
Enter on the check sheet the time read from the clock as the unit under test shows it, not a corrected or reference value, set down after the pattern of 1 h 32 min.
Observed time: 3 h 55 min
